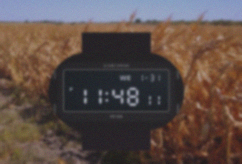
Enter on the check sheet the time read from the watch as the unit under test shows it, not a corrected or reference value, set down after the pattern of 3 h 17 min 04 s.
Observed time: 11 h 48 min 11 s
